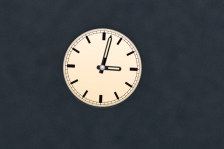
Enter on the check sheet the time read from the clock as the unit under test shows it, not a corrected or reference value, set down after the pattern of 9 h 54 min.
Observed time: 3 h 02 min
